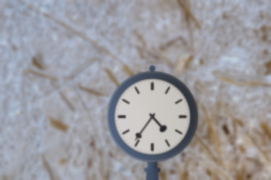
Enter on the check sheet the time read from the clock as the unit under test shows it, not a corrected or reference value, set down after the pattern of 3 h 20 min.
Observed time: 4 h 36 min
